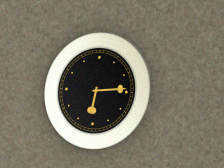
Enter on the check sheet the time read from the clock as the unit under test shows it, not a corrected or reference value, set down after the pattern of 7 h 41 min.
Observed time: 6 h 14 min
